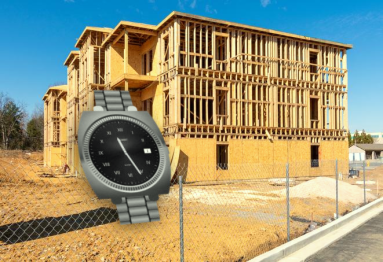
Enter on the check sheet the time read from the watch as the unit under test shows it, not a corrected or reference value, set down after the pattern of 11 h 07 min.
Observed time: 11 h 26 min
